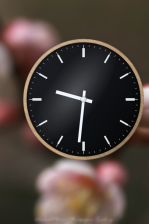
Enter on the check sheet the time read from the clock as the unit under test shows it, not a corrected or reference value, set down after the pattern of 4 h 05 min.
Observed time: 9 h 31 min
